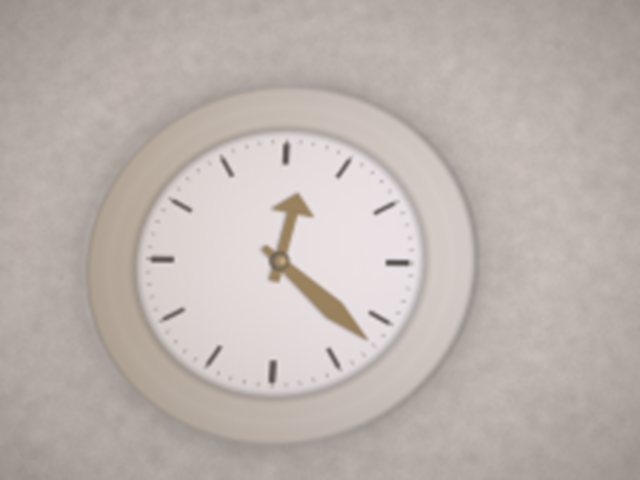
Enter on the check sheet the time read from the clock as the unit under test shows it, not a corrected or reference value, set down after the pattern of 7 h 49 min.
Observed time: 12 h 22 min
